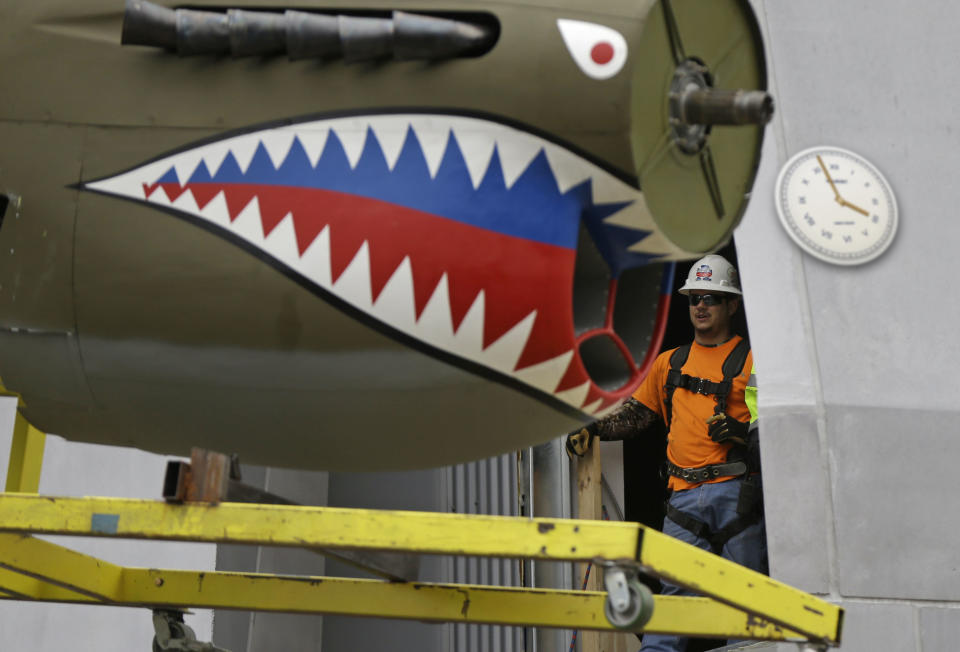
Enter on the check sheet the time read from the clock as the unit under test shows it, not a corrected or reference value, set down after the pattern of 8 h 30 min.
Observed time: 3 h 57 min
